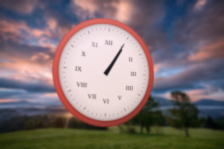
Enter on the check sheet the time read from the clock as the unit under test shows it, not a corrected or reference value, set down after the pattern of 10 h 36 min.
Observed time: 1 h 05 min
